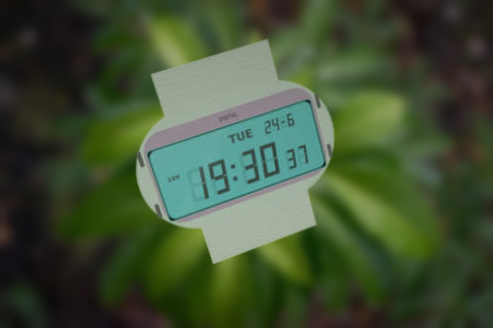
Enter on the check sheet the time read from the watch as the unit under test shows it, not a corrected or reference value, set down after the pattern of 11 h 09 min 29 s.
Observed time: 19 h 30 min 37 s
